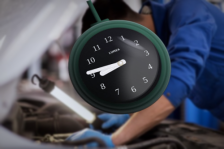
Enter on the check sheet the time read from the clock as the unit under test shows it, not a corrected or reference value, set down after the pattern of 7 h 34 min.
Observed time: 8 h 46 min
